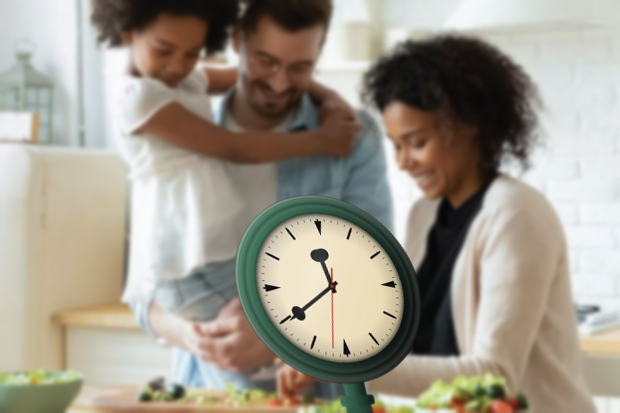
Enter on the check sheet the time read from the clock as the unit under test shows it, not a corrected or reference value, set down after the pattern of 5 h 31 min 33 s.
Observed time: 11 h 39 min 32 s
